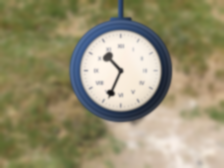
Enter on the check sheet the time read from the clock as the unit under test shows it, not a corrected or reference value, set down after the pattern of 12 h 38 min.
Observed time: 10 h 34 min
